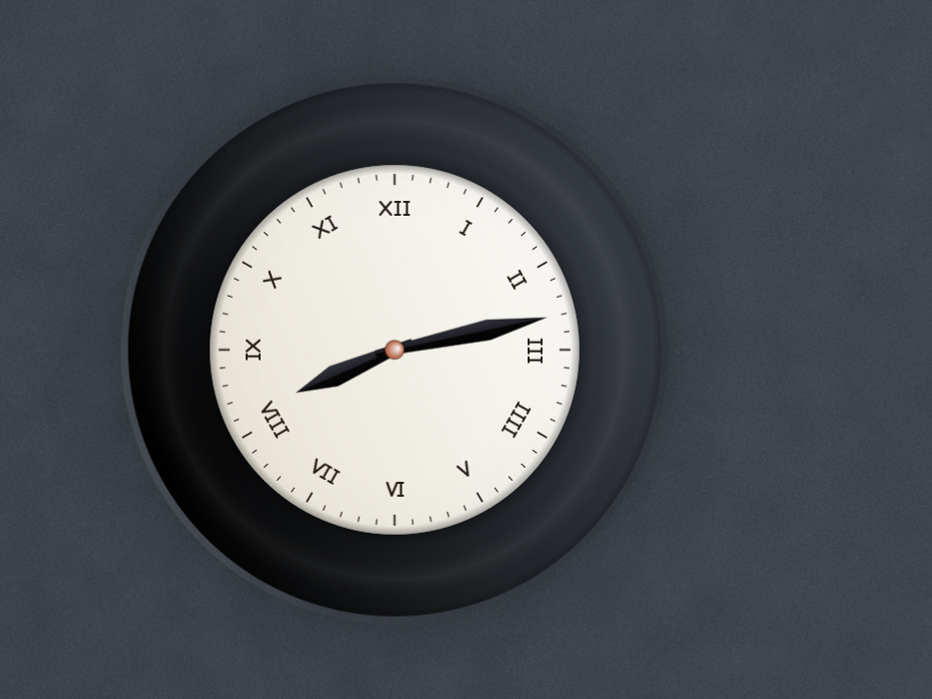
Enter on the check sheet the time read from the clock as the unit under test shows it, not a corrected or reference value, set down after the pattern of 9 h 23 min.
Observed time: 8 h 13 min
